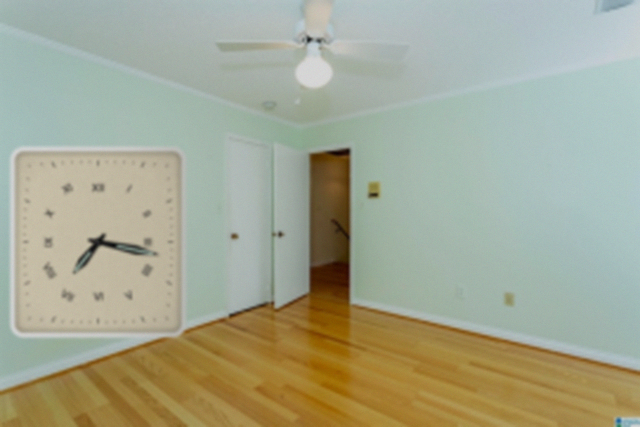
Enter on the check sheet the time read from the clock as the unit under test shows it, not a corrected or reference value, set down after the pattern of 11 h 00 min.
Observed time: 7 h 17 min
